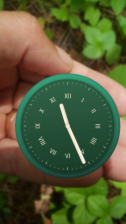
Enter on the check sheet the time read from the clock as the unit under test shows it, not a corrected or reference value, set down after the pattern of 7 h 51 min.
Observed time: 11 h 26 min
